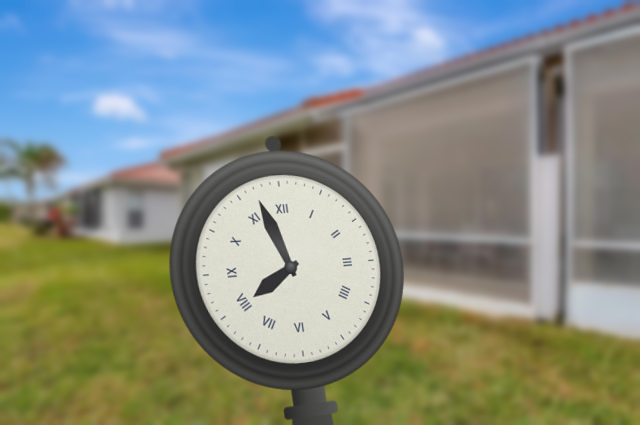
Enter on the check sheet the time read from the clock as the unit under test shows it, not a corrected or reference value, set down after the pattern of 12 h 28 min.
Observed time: 7 h 57 min
